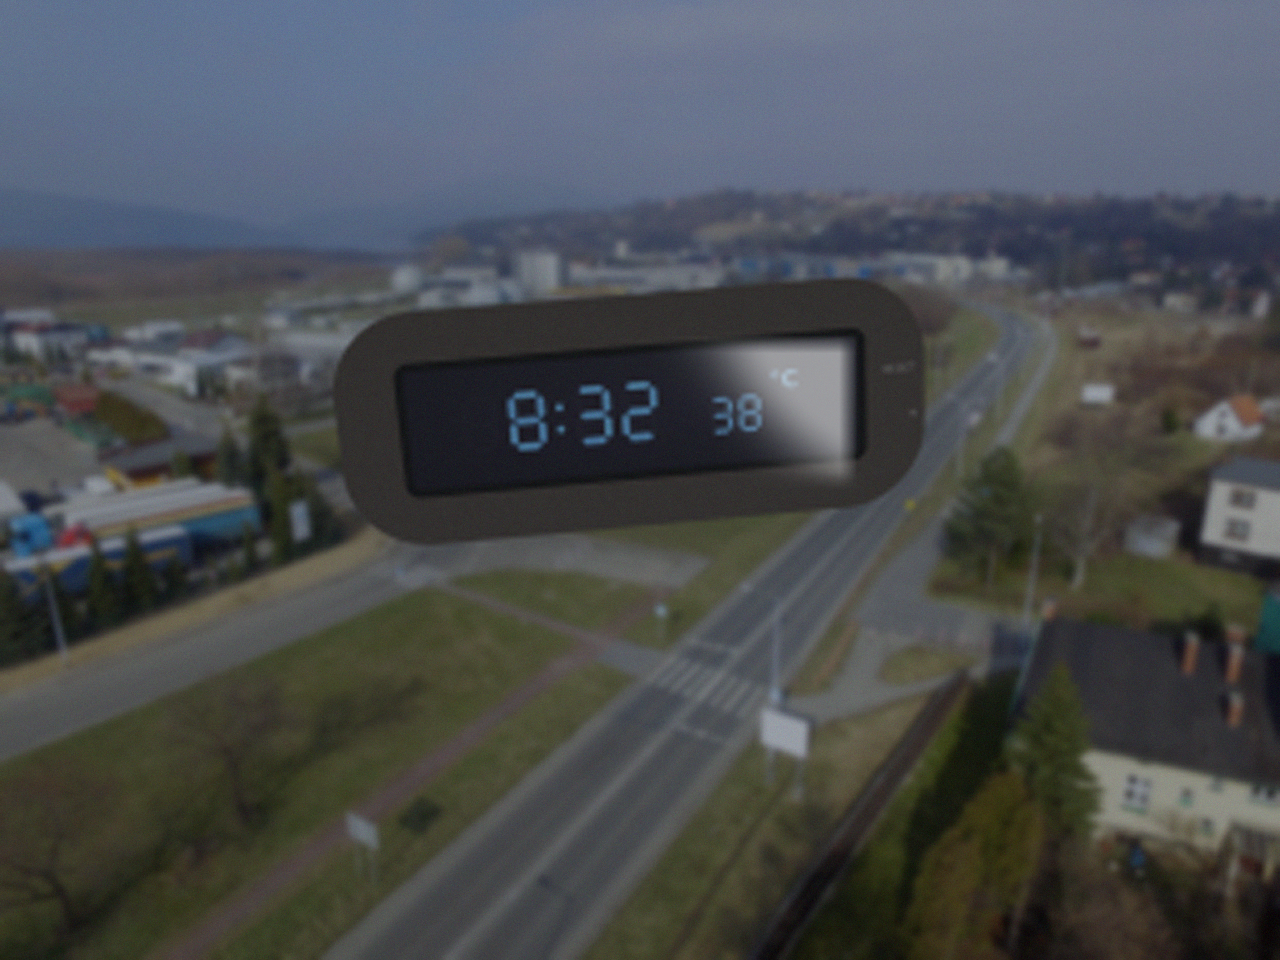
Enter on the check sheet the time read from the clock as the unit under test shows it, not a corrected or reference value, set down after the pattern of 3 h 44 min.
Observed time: 8 h 32 min
